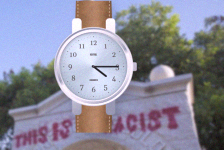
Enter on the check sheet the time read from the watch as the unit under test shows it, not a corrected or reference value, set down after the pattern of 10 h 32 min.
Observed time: 4 h 15 min
